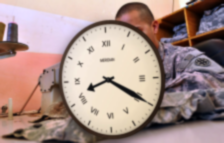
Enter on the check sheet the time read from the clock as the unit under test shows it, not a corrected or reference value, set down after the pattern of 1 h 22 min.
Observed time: 8 h 20 min
